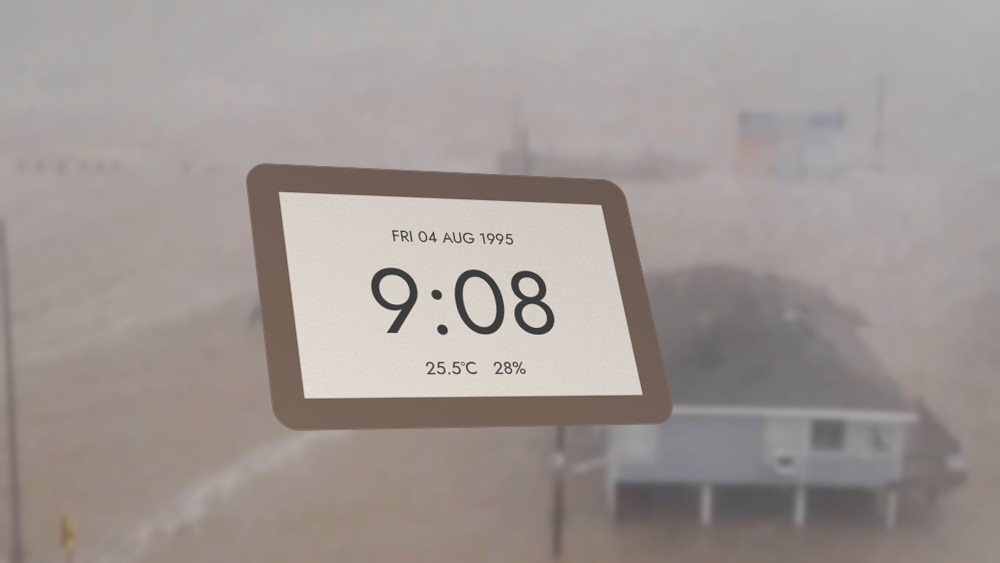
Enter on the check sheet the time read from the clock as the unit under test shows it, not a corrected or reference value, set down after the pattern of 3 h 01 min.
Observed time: 9 h 08 min
